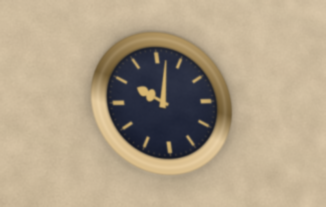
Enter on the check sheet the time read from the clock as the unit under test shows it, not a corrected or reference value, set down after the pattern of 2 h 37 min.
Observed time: 10 h 02 min
